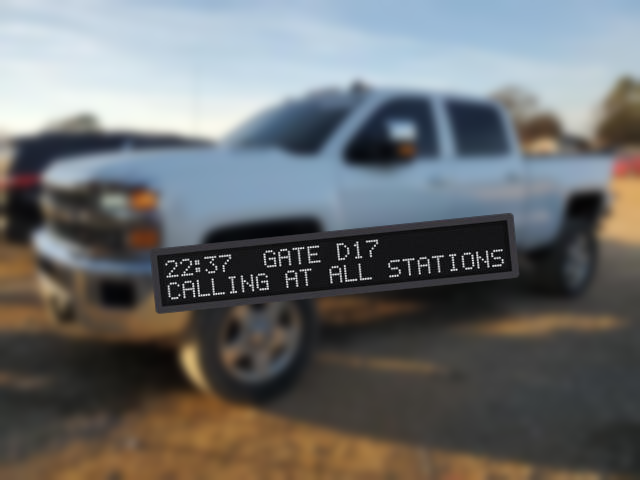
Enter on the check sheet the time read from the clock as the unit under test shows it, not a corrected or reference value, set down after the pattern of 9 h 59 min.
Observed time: 22 h 37 min
